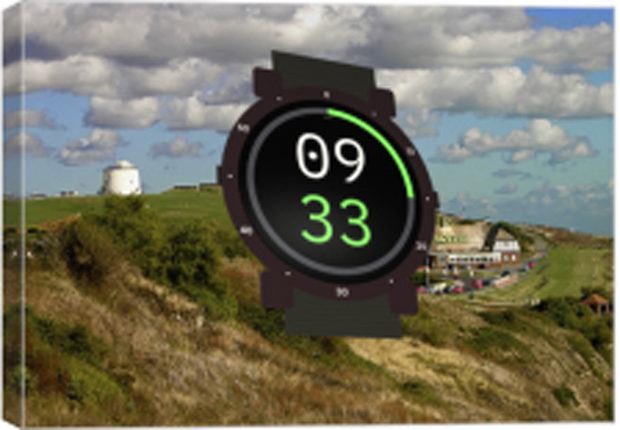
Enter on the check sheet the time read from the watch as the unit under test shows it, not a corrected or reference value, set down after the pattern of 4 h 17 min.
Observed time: 9 h 33 min
